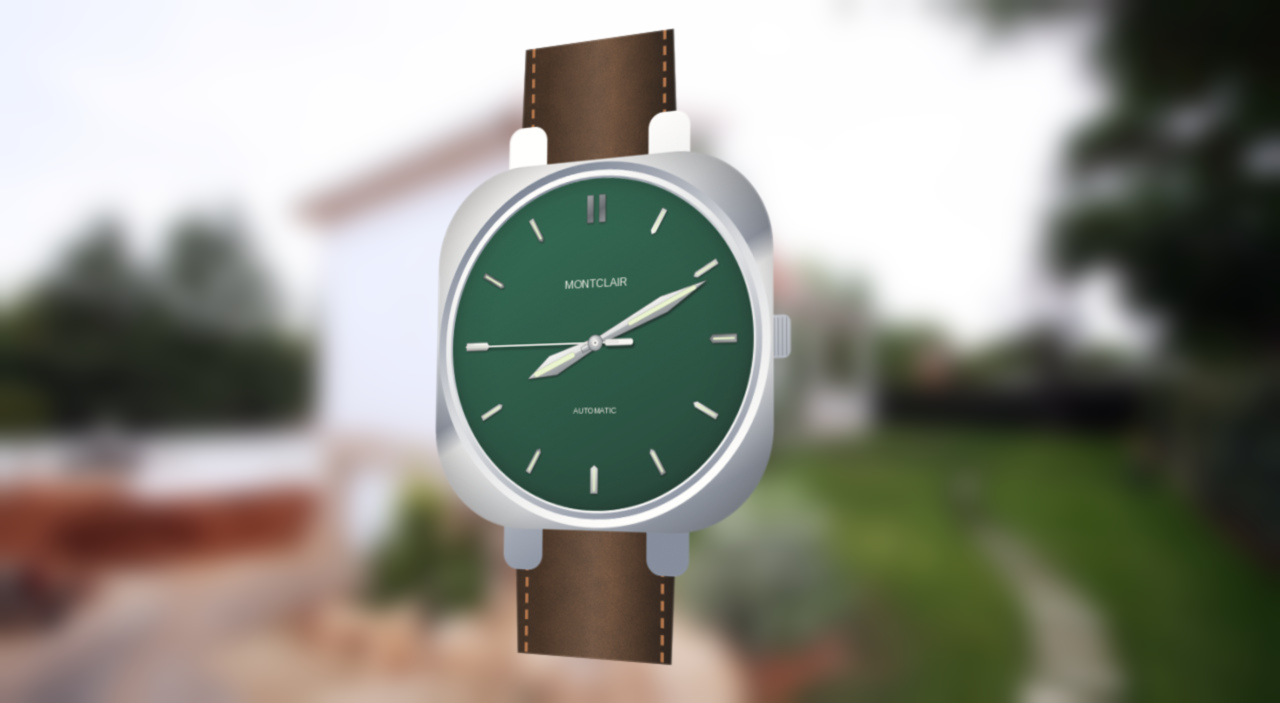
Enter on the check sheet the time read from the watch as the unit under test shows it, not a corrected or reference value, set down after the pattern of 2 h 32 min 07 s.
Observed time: 8 h 10 min 45 s
